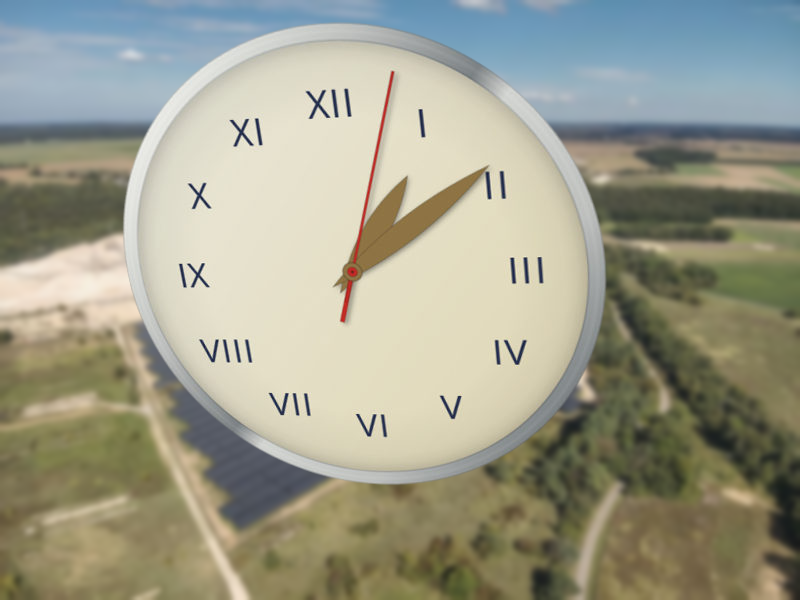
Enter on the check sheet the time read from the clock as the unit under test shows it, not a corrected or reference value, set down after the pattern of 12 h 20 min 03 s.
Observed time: 1 h 09 min 03 s
